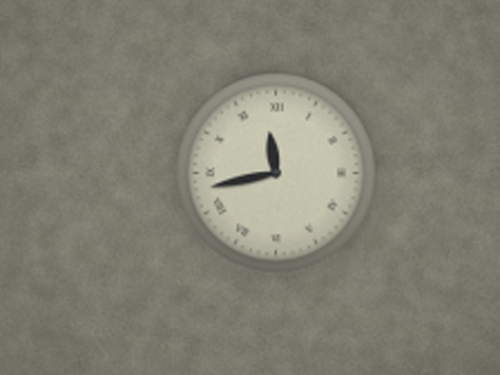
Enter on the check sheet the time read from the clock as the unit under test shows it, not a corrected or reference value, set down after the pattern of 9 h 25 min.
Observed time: 11 h 43 min
